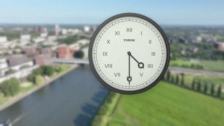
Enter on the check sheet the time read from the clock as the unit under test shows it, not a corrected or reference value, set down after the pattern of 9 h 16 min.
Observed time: 4 h 30 min
